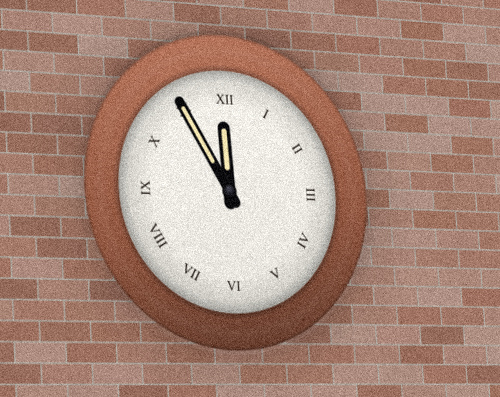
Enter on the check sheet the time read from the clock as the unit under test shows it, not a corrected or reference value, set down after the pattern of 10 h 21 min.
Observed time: 11 h 55 min
